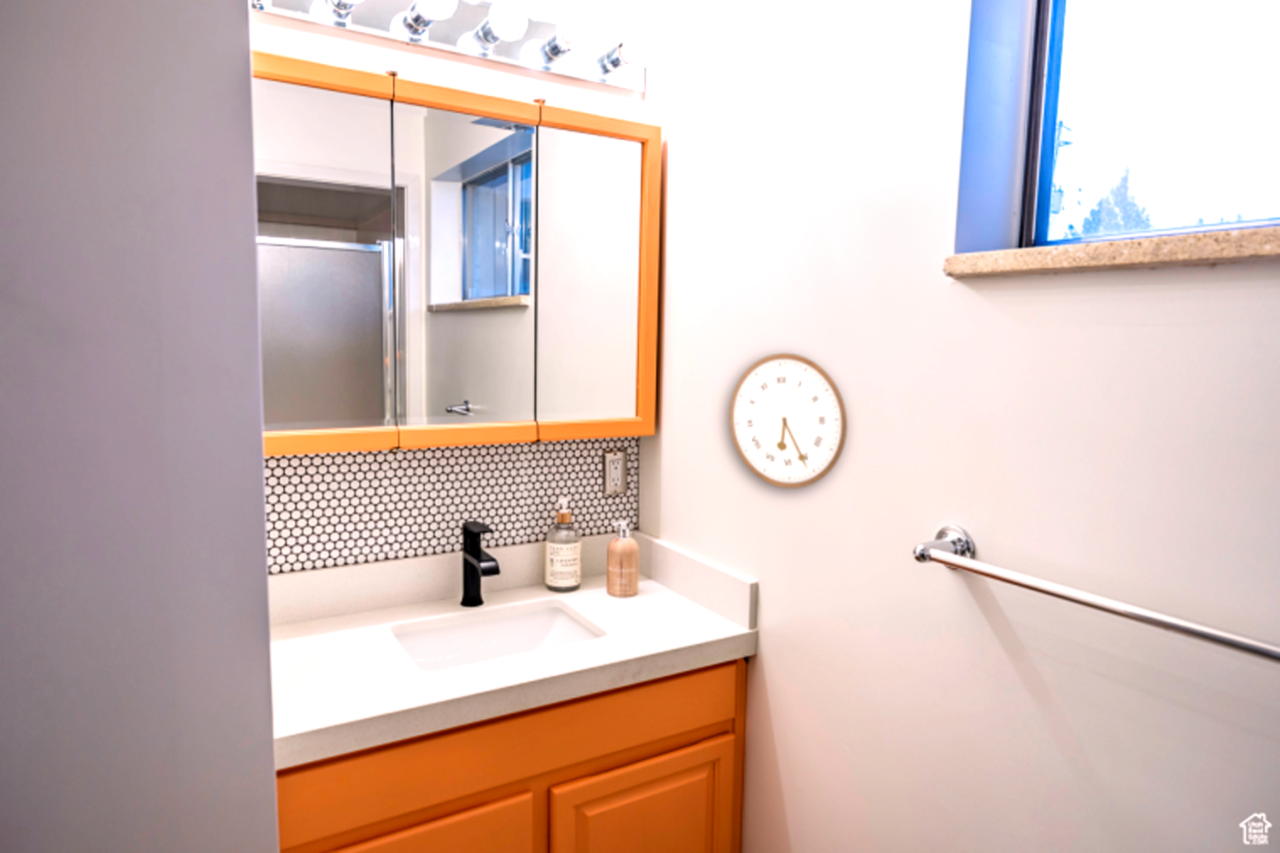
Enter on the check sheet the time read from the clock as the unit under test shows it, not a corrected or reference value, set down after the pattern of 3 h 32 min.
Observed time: 6 h 26 min
